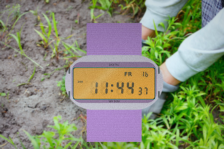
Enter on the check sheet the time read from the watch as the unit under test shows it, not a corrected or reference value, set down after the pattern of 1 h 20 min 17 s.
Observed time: 11 h 44 min 37 s
